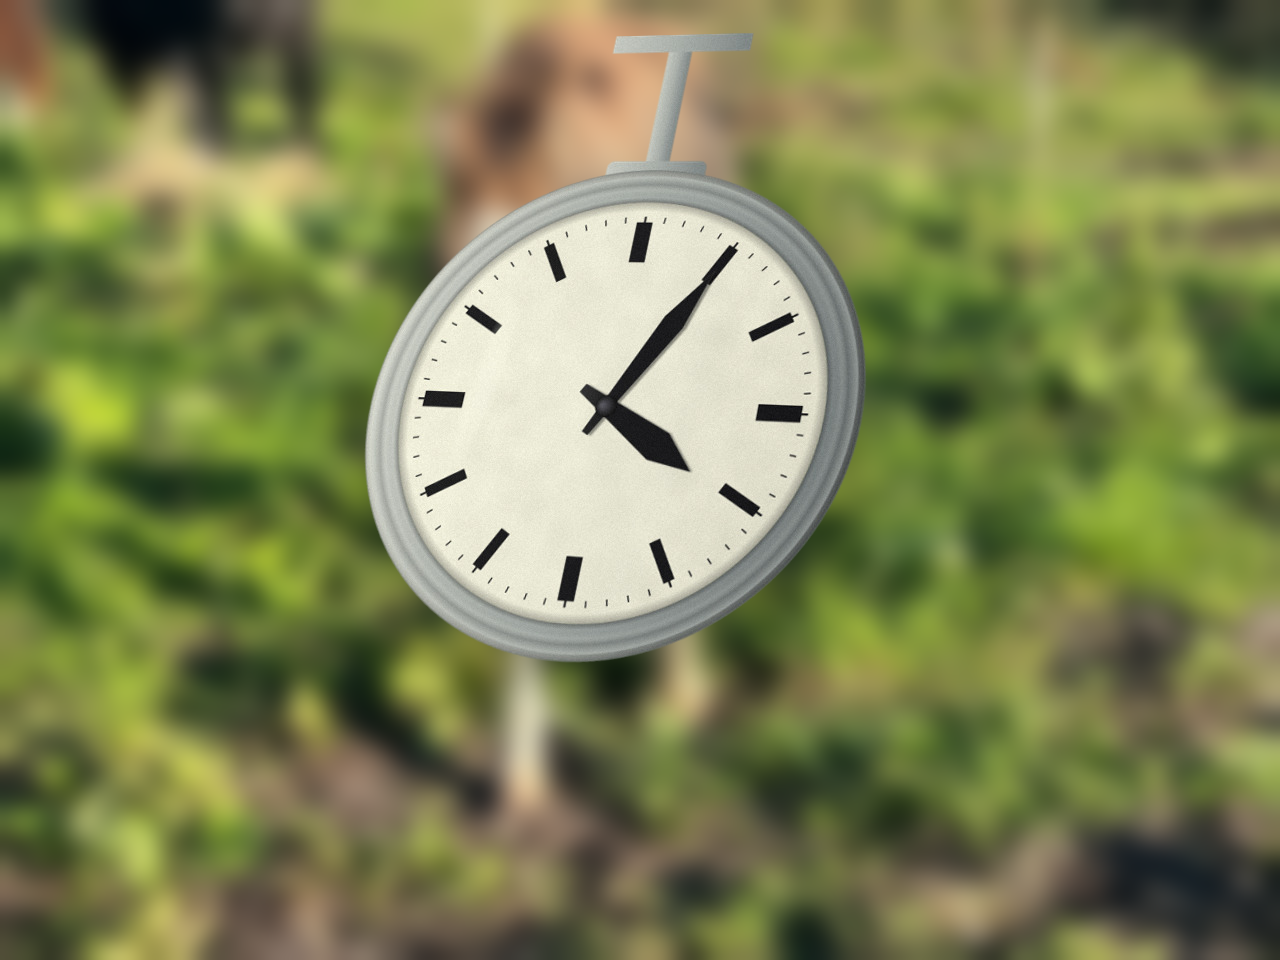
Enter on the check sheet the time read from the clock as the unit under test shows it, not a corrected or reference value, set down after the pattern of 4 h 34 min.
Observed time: 4 h 05 min
